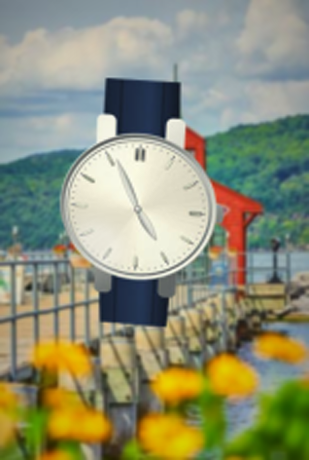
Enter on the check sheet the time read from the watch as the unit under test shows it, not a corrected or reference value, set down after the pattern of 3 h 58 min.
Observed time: 4 h 56 min
